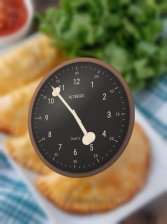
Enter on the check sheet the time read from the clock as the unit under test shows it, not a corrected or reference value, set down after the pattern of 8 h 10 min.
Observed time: 4 h 53 min
